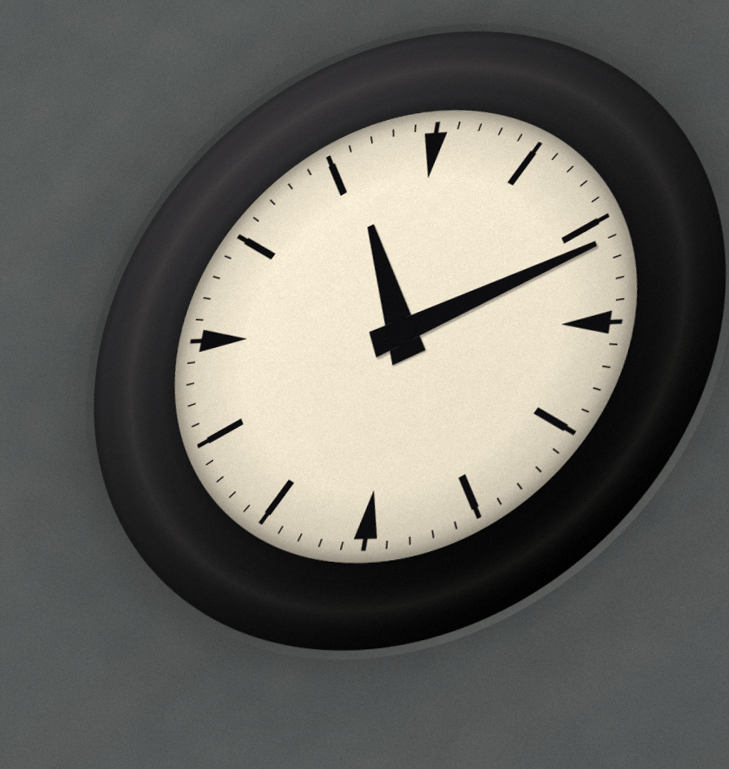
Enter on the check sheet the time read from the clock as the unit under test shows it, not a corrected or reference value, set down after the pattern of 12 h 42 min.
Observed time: 11 h 11 min
